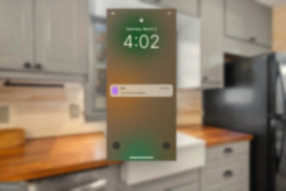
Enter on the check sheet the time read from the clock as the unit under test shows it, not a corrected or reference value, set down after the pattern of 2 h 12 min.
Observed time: 4 h 02 min
